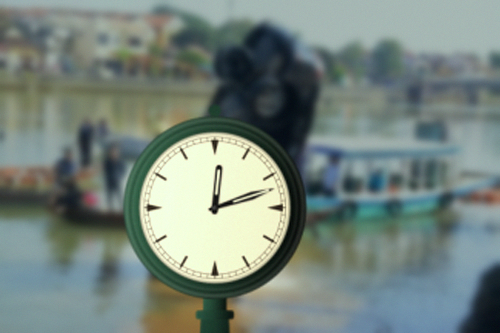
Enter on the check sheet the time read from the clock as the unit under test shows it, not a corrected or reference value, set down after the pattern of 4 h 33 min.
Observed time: 12 h 12 min
